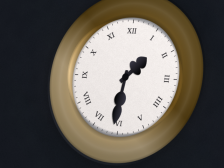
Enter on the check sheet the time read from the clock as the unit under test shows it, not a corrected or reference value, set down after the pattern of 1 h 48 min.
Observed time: 1 h 31 min
